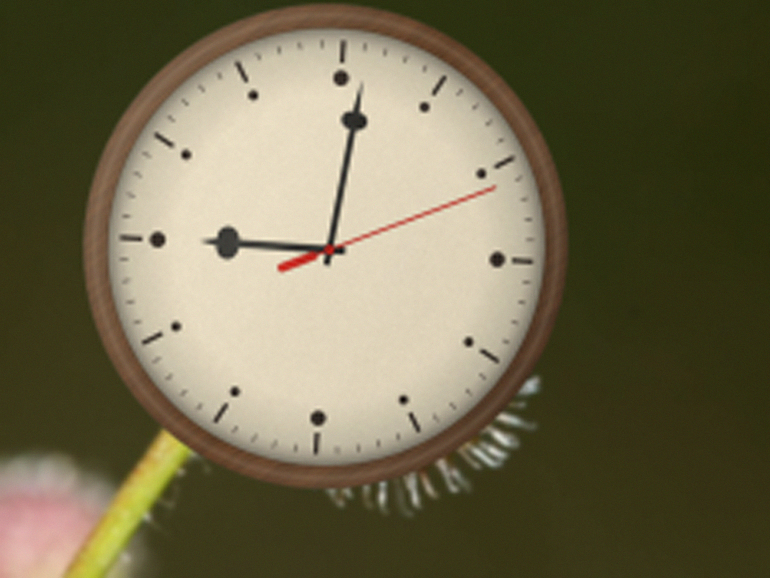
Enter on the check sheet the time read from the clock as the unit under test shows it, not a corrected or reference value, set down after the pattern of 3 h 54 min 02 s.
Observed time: 9 h 01 min 11 s
